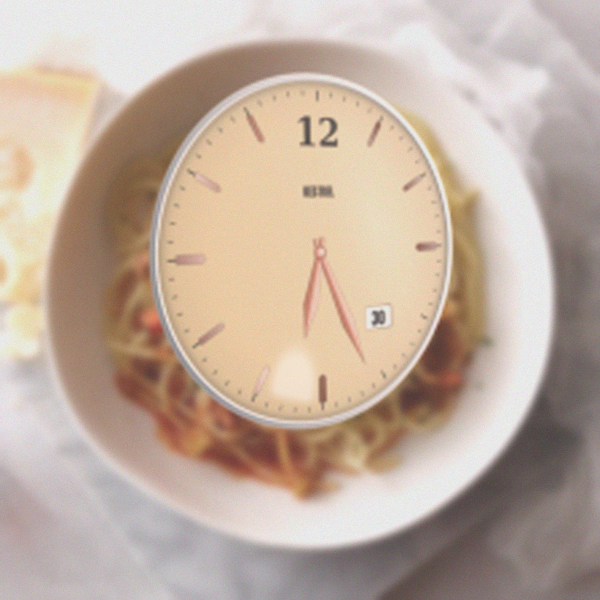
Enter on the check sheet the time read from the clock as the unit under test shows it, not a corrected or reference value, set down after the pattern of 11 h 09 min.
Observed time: 6 h 26 min
